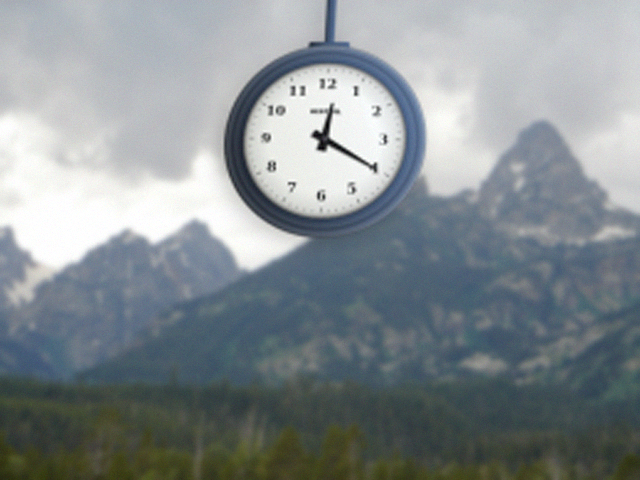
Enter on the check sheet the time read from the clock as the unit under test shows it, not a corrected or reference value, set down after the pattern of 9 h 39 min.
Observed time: 12 h 20 min
